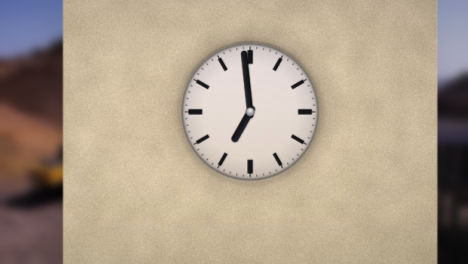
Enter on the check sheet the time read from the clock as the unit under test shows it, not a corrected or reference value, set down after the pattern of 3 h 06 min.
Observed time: 6 h 59 min
